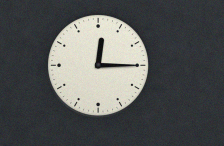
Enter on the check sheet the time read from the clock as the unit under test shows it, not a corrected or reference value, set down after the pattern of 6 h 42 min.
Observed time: 12 h 15 min
